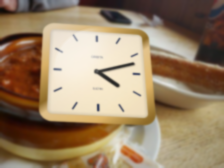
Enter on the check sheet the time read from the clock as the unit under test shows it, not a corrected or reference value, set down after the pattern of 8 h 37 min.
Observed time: 4 h 12 min
